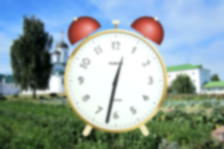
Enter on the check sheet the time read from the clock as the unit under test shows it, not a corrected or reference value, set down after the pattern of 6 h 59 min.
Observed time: 12 h 32 min
